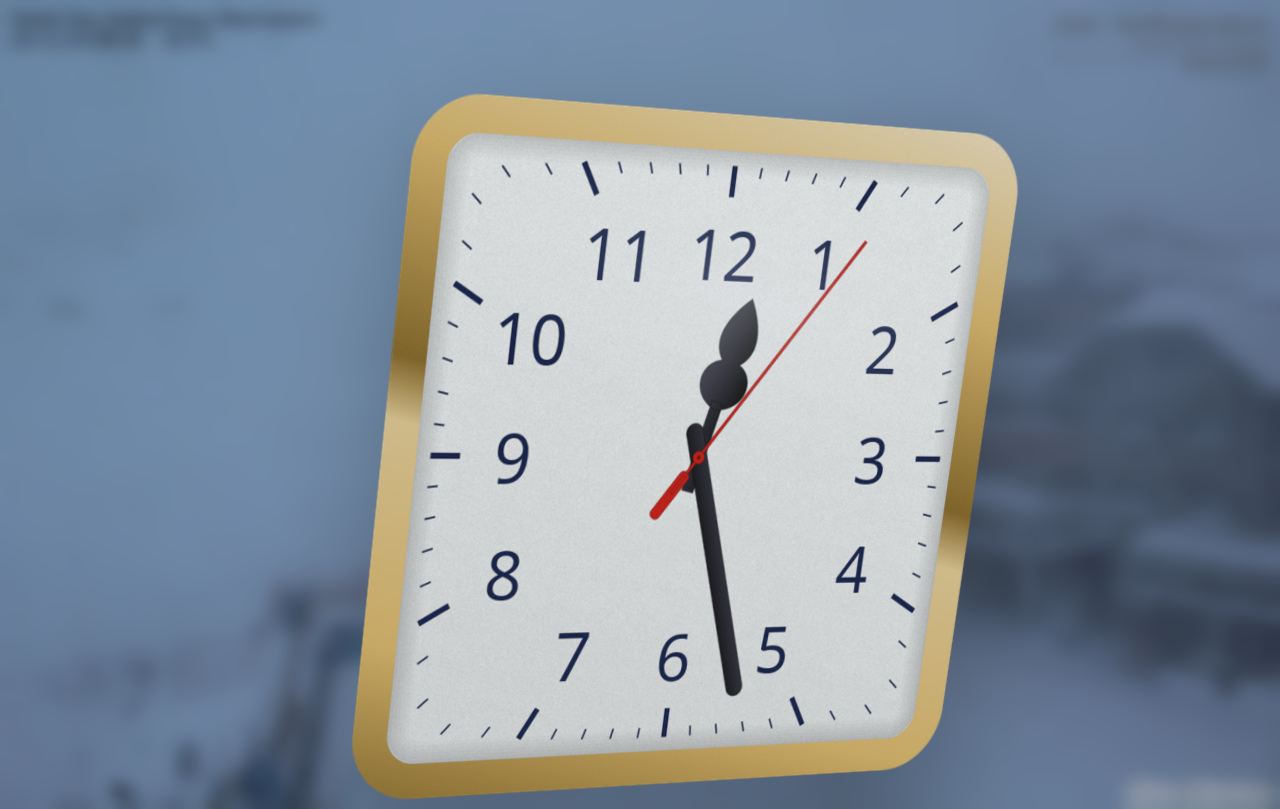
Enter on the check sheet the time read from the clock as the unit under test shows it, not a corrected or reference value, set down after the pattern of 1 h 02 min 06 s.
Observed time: 12 h 27 min 06 s
